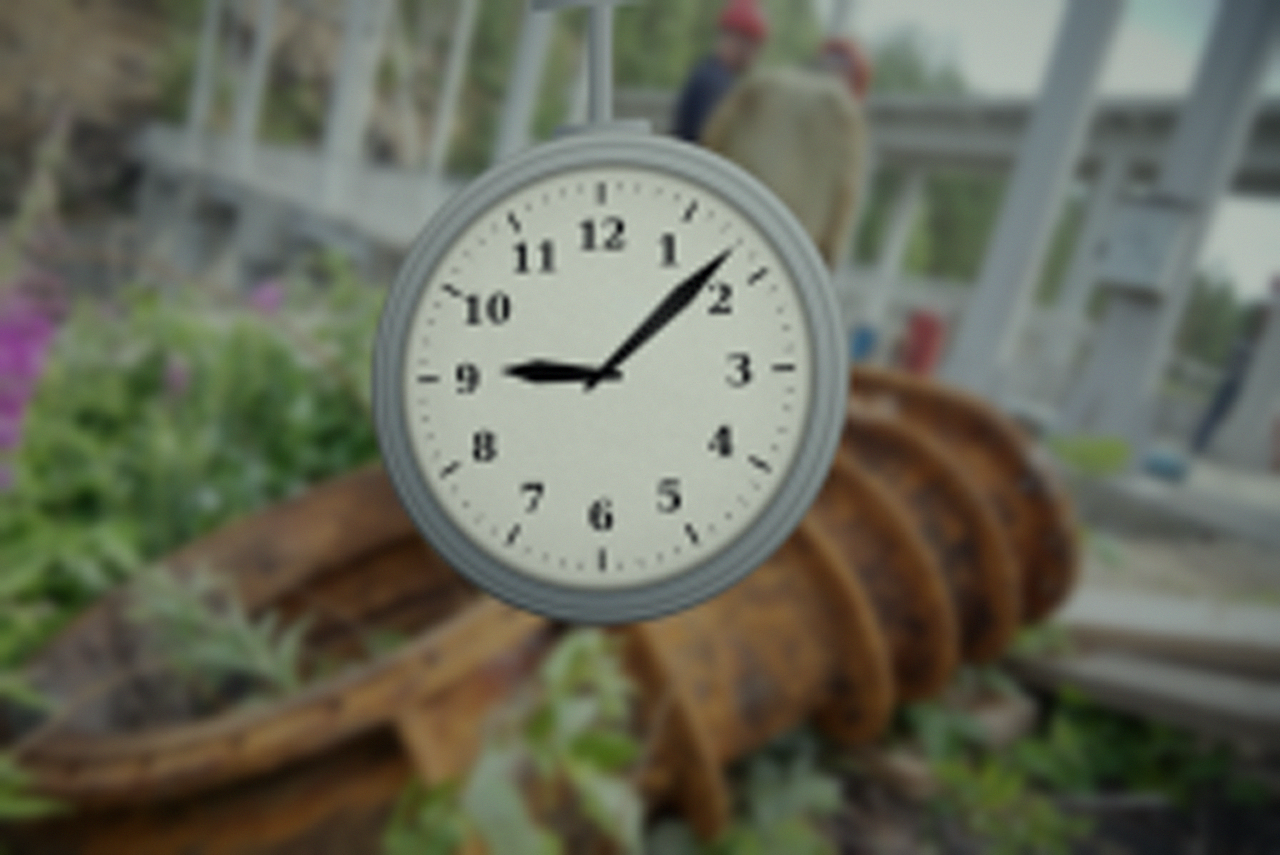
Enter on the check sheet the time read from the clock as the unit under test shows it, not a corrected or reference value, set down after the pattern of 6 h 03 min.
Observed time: 9 h 08 min
